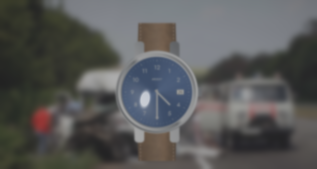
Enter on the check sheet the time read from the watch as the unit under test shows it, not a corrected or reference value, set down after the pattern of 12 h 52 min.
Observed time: 4 h 30 min
